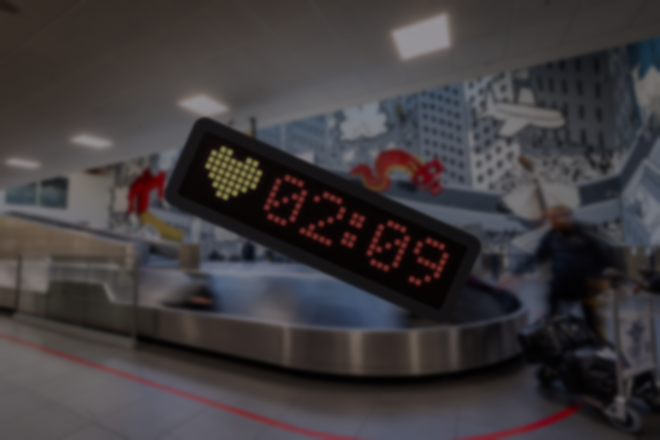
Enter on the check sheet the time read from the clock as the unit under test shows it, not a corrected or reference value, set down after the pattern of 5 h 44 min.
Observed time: 2 h 09 min
